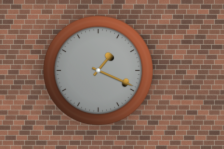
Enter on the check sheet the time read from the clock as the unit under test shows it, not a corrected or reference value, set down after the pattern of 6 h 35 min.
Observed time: 1 h 19 min
